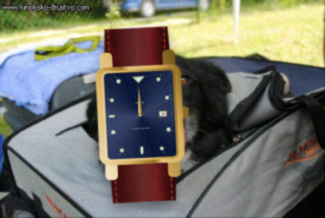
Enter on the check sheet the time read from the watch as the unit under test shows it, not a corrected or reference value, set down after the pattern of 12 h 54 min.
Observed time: 12 h 00 min
